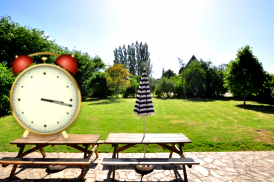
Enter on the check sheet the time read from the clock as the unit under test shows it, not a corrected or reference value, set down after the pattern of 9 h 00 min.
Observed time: 3 h 17 min
